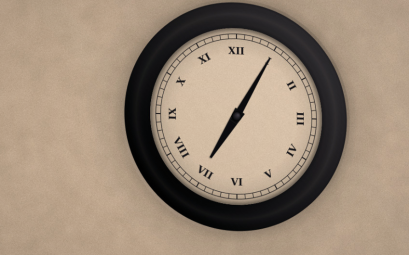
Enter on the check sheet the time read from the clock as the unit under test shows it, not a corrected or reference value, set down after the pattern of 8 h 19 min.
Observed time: 7 h 05 min
